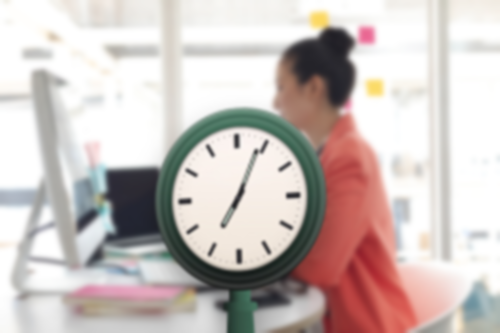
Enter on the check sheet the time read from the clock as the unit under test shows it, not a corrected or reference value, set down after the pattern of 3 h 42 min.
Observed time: 7 h 04 min
